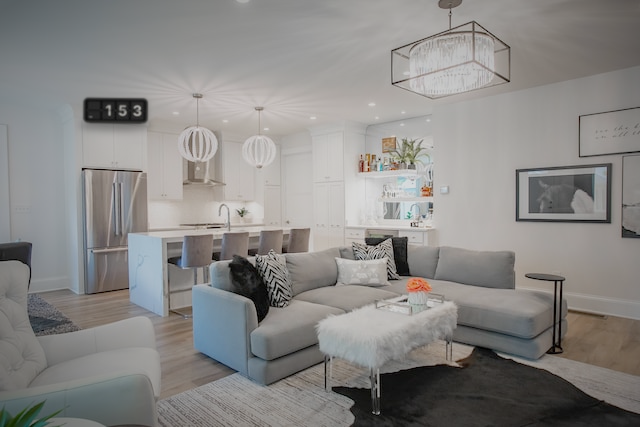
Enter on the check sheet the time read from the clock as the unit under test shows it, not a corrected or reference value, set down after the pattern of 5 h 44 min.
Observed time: 1 h 53 min
